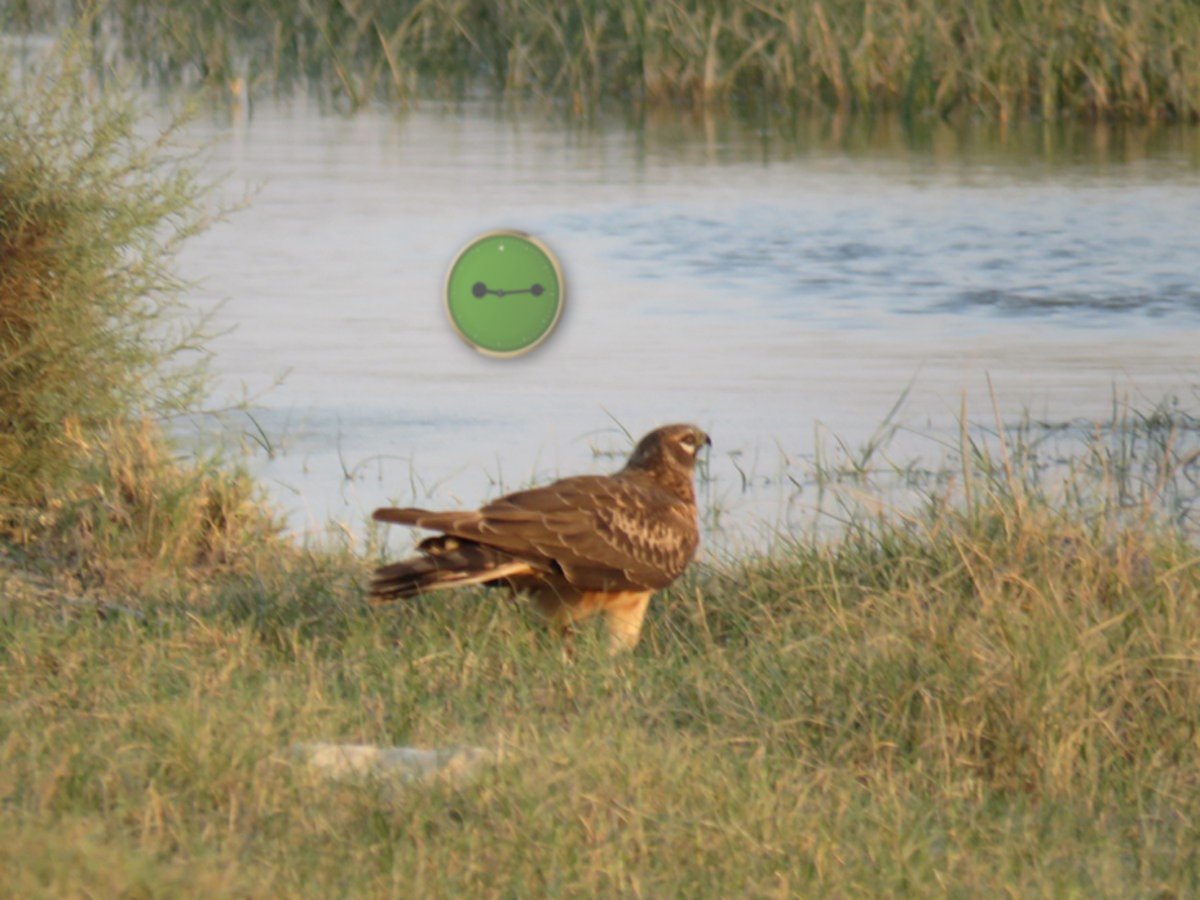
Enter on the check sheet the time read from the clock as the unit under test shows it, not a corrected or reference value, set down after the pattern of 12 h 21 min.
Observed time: 9 h 14 min
